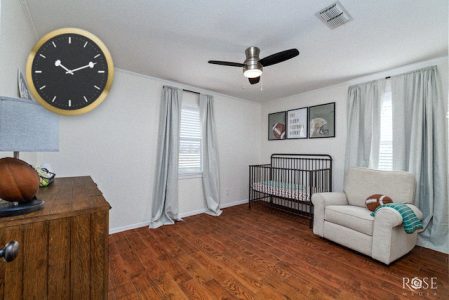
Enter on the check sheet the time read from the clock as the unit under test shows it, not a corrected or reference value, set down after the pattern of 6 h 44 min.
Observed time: 10 h 12 min
